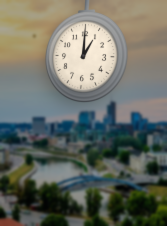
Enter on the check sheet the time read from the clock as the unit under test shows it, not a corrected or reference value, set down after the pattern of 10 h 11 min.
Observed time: 1 h 00 min
